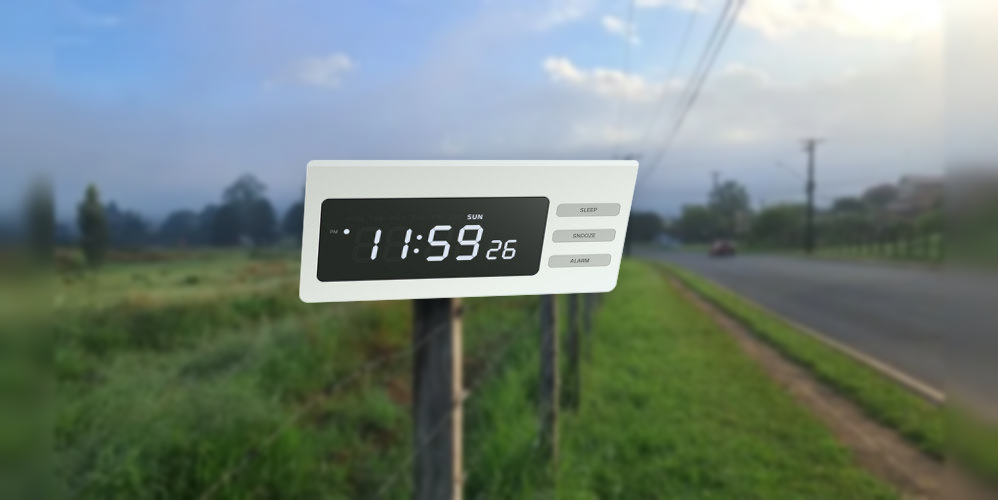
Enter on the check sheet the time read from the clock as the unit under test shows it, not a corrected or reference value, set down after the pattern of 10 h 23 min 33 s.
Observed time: 11 h 59 min 26 s
